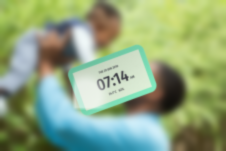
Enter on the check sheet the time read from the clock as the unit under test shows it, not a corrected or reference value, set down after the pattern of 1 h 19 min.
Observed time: 7 h 14 min
